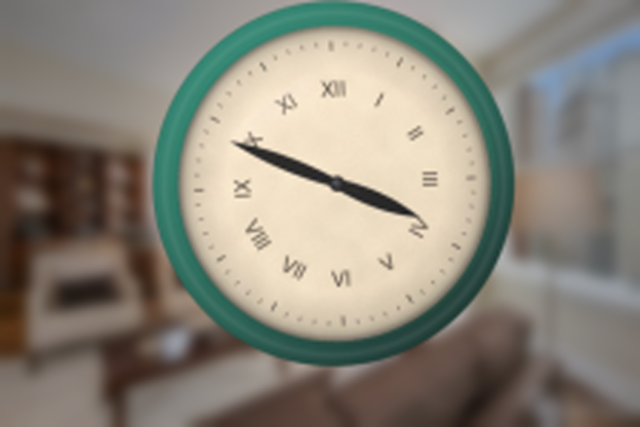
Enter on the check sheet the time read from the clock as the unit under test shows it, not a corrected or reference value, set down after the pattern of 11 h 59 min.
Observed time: 3 h 49 min
